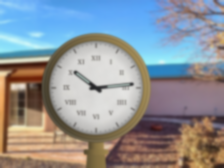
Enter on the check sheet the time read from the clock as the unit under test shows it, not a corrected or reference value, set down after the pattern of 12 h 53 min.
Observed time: 10 h 14 min
